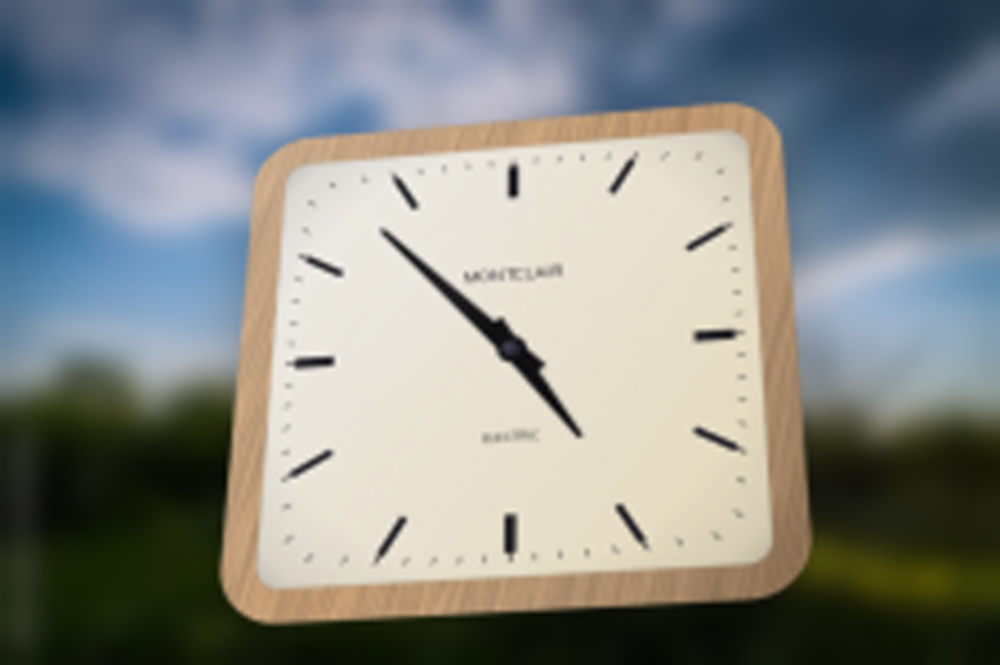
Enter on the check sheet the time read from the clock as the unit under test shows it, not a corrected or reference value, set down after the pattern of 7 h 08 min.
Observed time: 4 h 53 min
